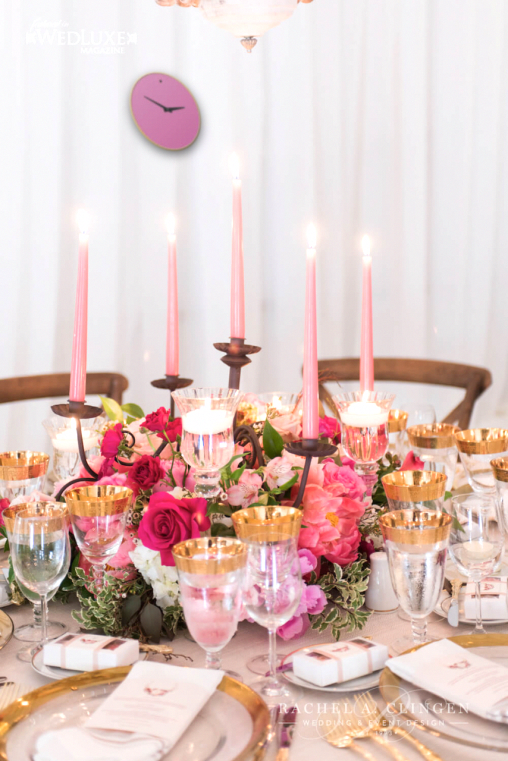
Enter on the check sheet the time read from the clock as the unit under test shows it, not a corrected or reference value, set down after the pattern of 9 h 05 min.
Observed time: 2 h 50 min
